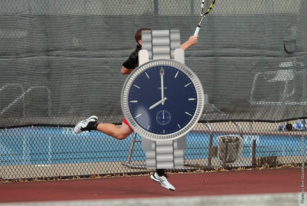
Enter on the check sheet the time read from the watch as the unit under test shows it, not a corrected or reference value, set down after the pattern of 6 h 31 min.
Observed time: 8 h 00 min
